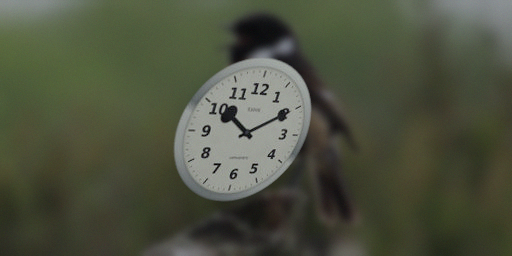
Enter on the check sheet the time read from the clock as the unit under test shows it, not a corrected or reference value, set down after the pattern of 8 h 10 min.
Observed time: 10 h 10 min
